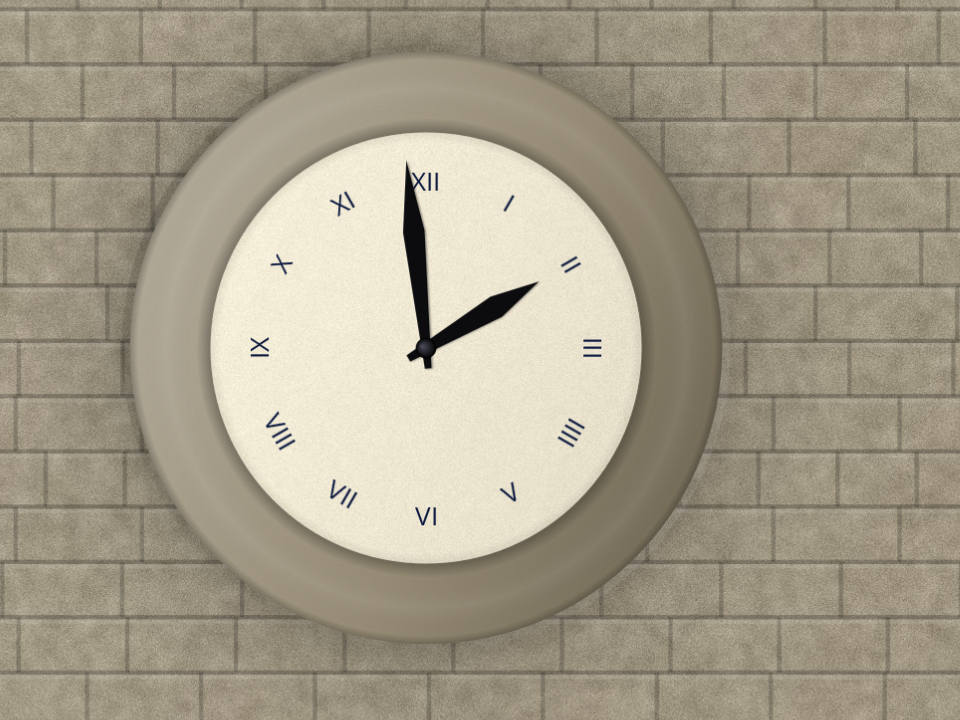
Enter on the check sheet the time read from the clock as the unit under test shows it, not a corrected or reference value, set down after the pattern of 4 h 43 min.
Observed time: 1 h 59 min
